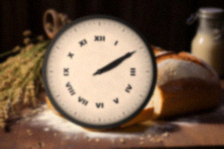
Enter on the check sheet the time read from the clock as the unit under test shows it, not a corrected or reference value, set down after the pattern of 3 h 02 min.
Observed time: 2 h 10 min
